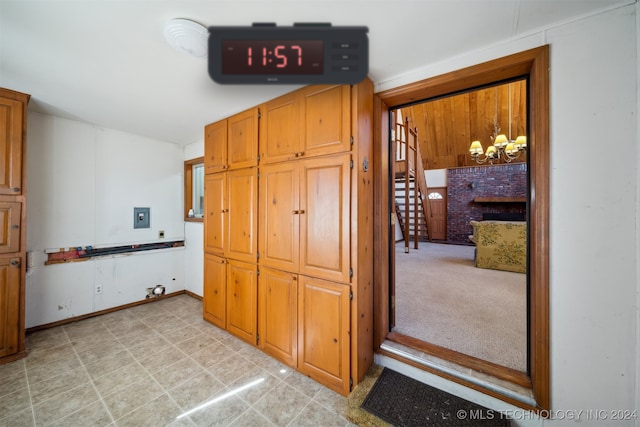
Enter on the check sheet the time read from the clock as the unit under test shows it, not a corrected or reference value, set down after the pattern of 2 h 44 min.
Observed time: 11 h 57 min
